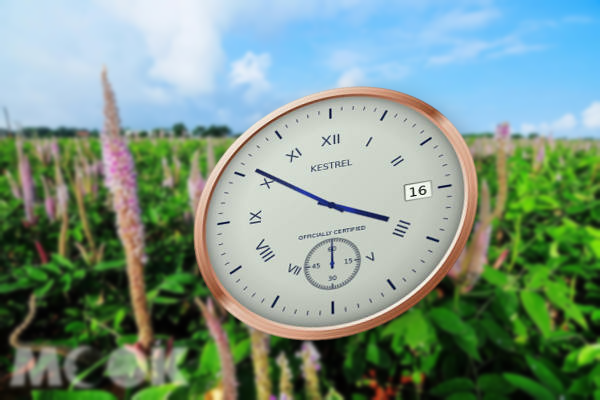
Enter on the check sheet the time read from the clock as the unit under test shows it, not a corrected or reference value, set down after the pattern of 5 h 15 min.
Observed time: 3 h 51 min
